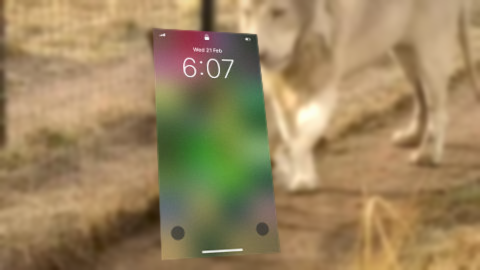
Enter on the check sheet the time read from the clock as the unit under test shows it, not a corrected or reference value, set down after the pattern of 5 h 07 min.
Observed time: 6 h 07 min
